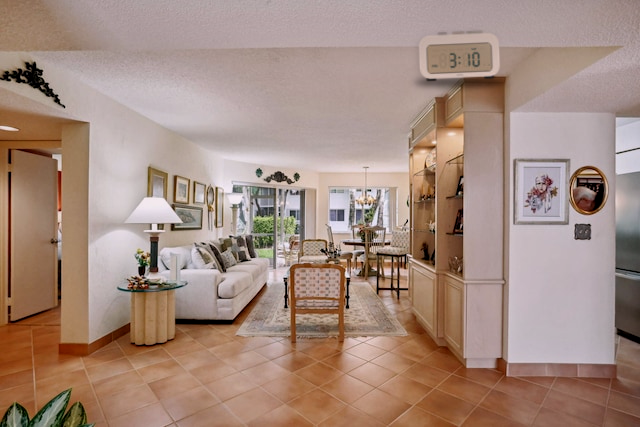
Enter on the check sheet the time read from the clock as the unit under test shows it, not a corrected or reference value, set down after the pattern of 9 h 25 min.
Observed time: 3 h 10 min
